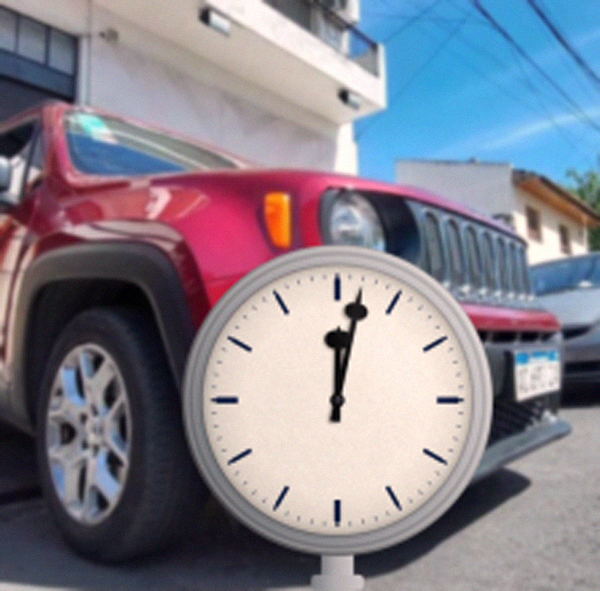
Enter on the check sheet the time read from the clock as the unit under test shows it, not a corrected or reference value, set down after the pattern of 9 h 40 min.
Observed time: 12 h 02 min
